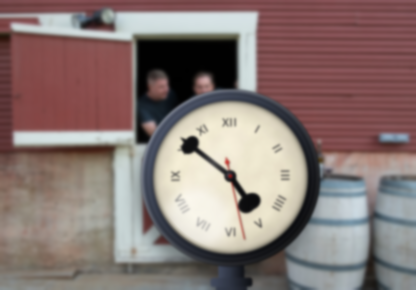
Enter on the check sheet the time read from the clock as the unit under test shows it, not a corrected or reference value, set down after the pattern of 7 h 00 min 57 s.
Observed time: 4 h 51 min 28 s
